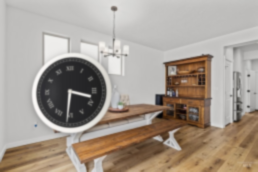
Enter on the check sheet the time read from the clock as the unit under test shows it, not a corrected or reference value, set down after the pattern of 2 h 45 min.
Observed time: 3 h 31 min
